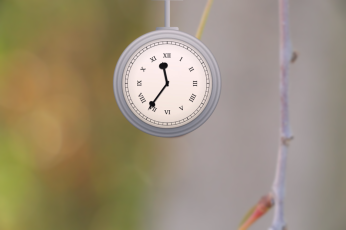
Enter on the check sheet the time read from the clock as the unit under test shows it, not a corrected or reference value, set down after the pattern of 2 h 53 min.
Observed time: 11 h 36 min
